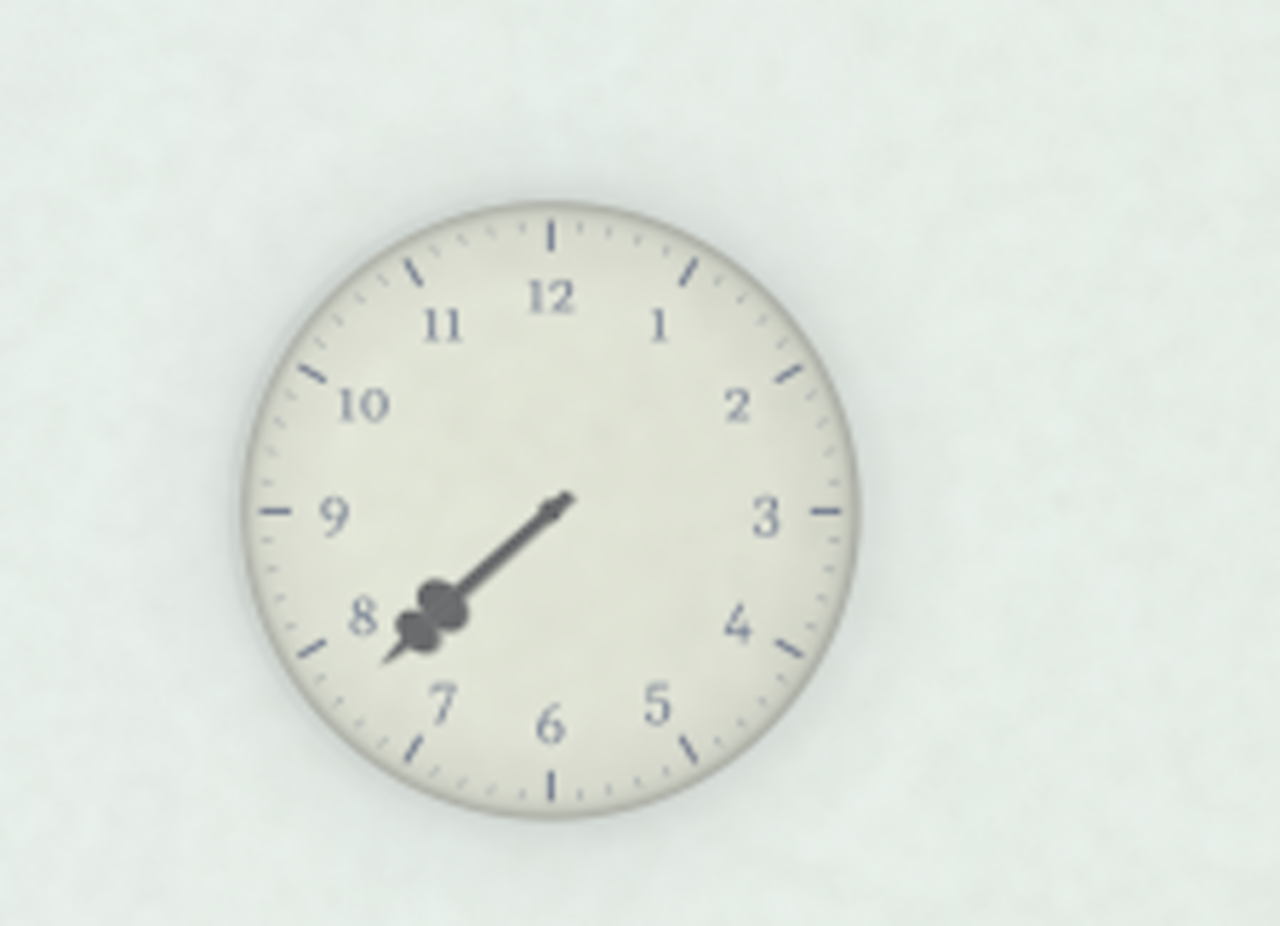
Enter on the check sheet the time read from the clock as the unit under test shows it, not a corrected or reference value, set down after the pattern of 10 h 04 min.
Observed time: 7 h 38 min
